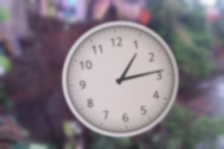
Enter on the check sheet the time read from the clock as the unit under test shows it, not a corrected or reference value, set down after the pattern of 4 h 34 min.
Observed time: 1 h 14 min
